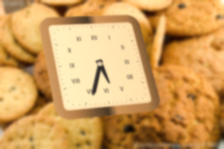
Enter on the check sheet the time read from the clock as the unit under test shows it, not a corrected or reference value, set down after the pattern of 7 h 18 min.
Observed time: 5 h 34 min
